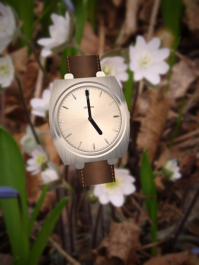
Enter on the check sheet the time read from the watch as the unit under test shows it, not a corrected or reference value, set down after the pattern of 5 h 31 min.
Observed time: 5 h 00 min
